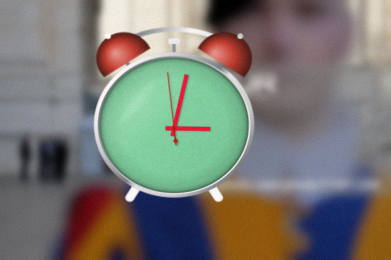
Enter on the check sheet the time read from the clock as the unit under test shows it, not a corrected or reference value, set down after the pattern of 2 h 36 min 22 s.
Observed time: 3 h 01 min 59 s
